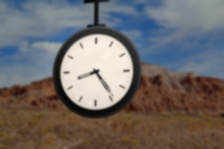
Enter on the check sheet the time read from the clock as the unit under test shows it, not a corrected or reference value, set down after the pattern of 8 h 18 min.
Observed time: 8 h 24 min
